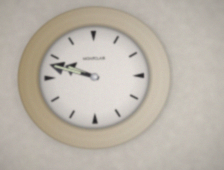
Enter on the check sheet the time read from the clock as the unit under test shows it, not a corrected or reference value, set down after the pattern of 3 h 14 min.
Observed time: 9 h 48 min
